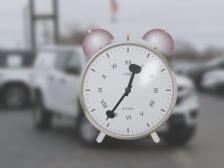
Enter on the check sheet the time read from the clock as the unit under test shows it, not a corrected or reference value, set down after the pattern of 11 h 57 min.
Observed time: 12 h 36 min
